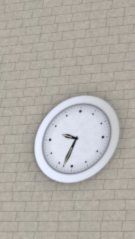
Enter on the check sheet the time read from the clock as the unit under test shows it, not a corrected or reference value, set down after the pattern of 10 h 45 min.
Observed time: 9 h 33 min
